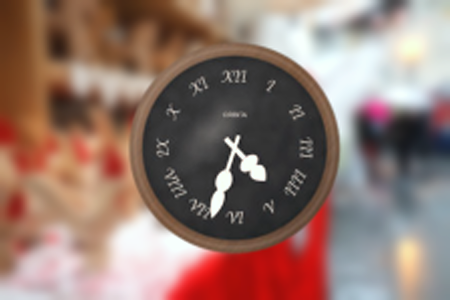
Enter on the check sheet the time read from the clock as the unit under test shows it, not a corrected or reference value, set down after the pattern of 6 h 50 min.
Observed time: 4 h 33 min
